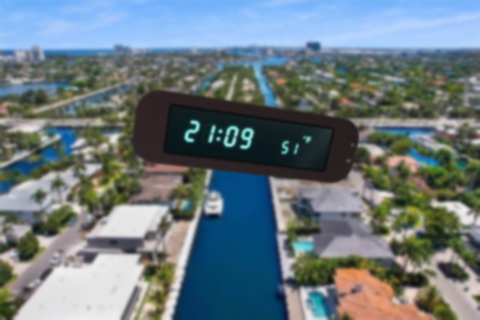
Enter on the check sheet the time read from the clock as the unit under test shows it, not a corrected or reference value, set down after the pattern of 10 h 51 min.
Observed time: 21 h 09 min
